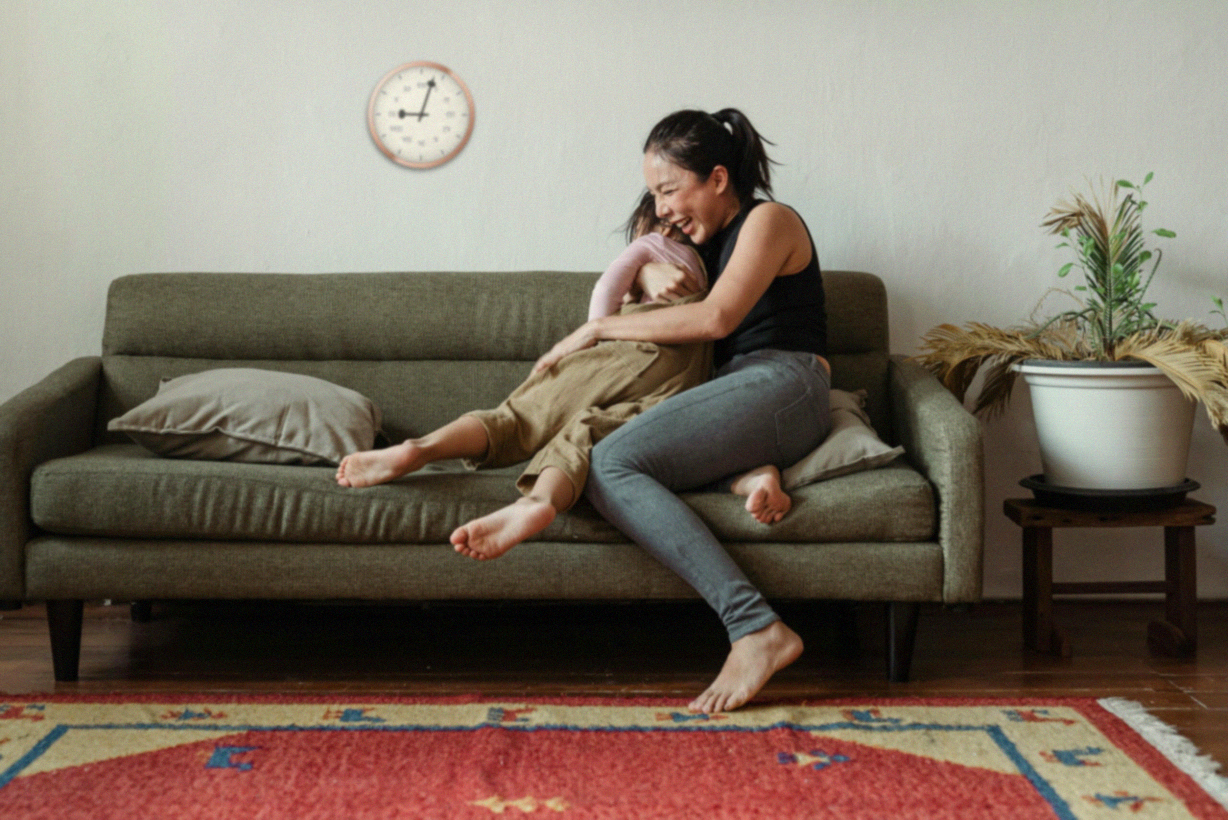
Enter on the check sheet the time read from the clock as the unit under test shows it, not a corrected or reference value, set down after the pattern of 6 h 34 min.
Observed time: 9 h 03 min
